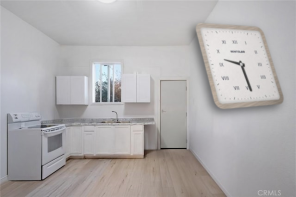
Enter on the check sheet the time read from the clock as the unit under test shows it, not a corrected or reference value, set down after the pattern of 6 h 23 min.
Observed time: 9 h 29 min
